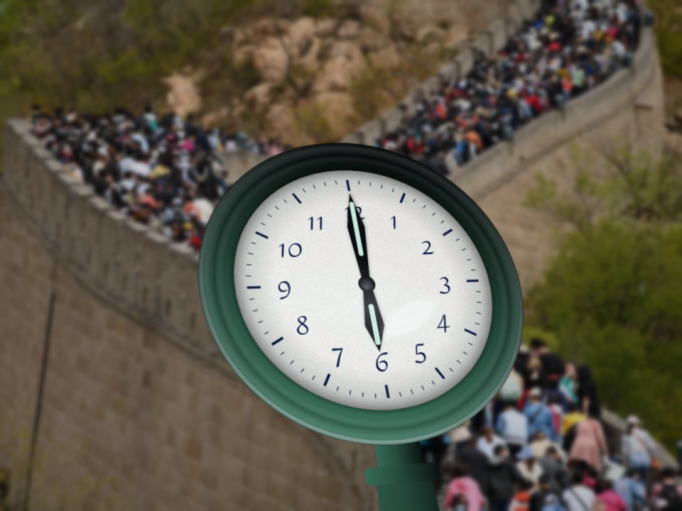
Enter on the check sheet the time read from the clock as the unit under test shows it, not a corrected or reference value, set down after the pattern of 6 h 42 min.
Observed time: 6 h 00 min
